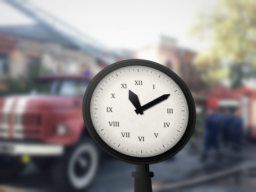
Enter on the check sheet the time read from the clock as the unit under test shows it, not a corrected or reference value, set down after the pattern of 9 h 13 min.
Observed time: 11 h 10 min
